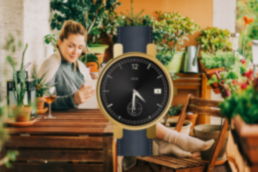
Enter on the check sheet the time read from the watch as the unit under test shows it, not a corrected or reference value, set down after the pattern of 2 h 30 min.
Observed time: 4 h 31 min
